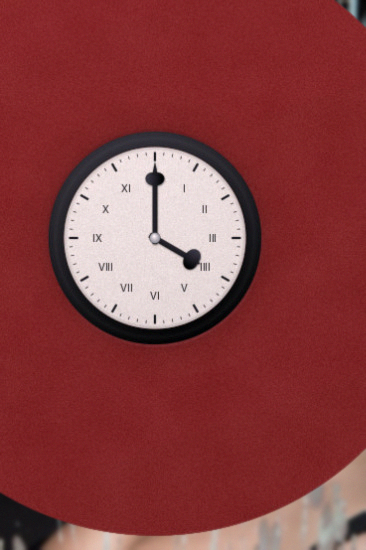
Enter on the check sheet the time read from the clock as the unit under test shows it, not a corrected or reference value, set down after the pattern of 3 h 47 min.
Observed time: 4 h 00 min
